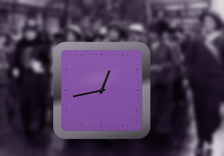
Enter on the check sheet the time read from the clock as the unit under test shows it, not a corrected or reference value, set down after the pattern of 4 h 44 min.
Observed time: 12 h 43 min
